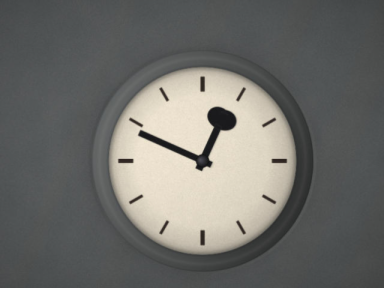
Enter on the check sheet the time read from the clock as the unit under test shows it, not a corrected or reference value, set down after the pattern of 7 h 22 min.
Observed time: 12 h 49 min
